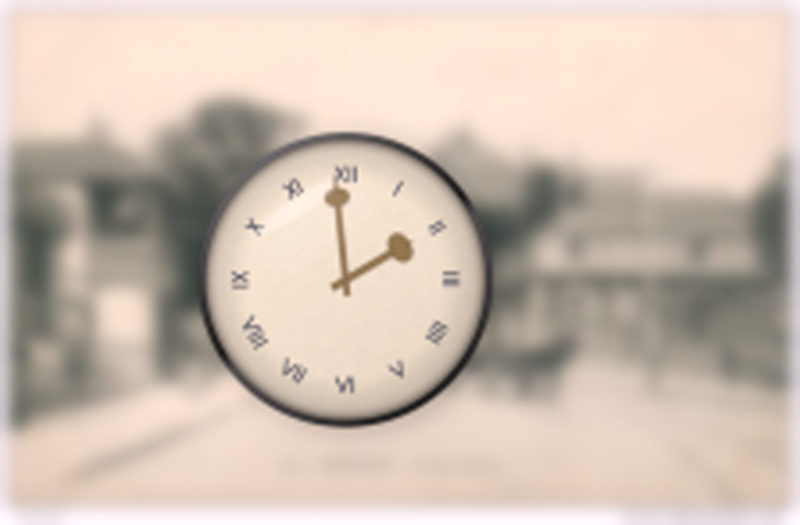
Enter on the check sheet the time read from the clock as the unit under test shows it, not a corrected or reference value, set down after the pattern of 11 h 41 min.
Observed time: 1 h 59 min
